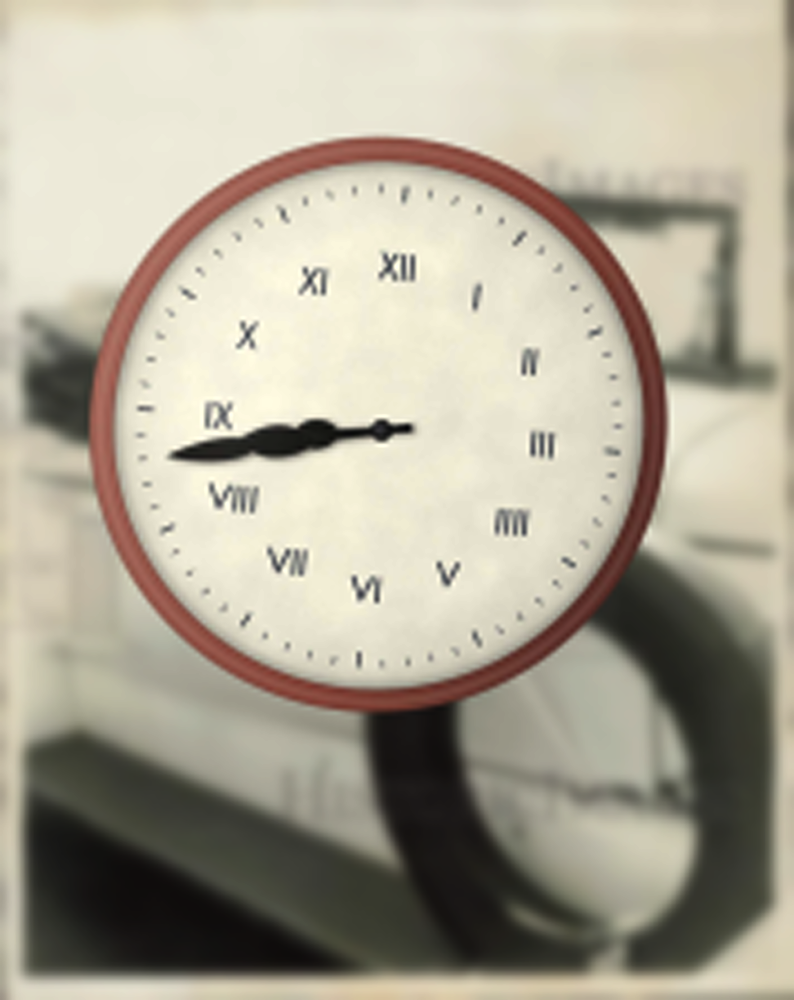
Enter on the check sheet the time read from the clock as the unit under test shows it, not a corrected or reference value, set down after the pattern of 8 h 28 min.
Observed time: 8 h 43 min
